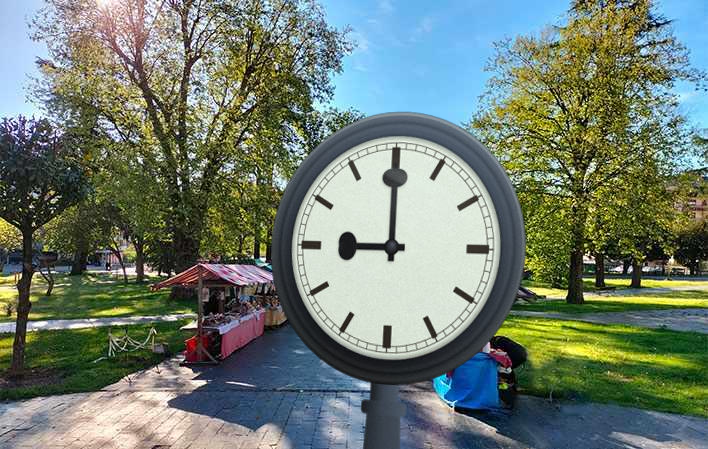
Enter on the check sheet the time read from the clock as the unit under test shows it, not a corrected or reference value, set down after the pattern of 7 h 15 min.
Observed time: 9 h 00 min
